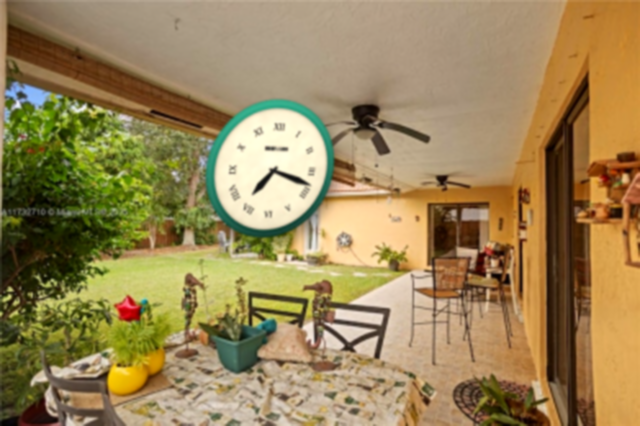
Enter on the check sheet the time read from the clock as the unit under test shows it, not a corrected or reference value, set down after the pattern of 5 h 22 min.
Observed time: 7 h 18 min
